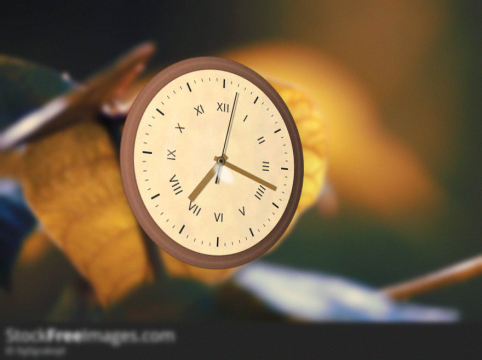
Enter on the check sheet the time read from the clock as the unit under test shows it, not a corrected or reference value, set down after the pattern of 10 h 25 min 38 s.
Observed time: 7 h 18 min 02 s
